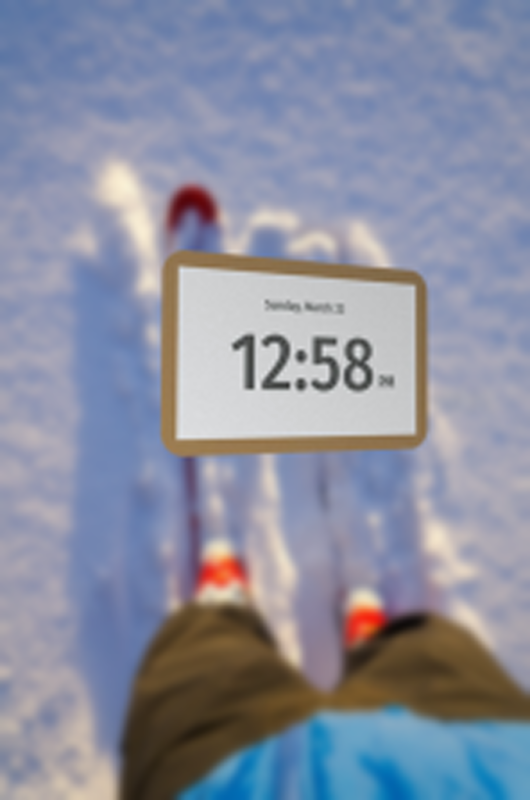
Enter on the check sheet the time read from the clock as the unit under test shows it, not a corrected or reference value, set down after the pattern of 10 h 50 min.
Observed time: 12 h 58 min
